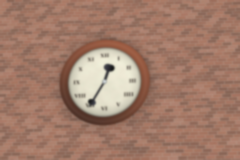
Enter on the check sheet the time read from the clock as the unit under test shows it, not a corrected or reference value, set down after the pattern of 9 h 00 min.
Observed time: 12 h 35 min
